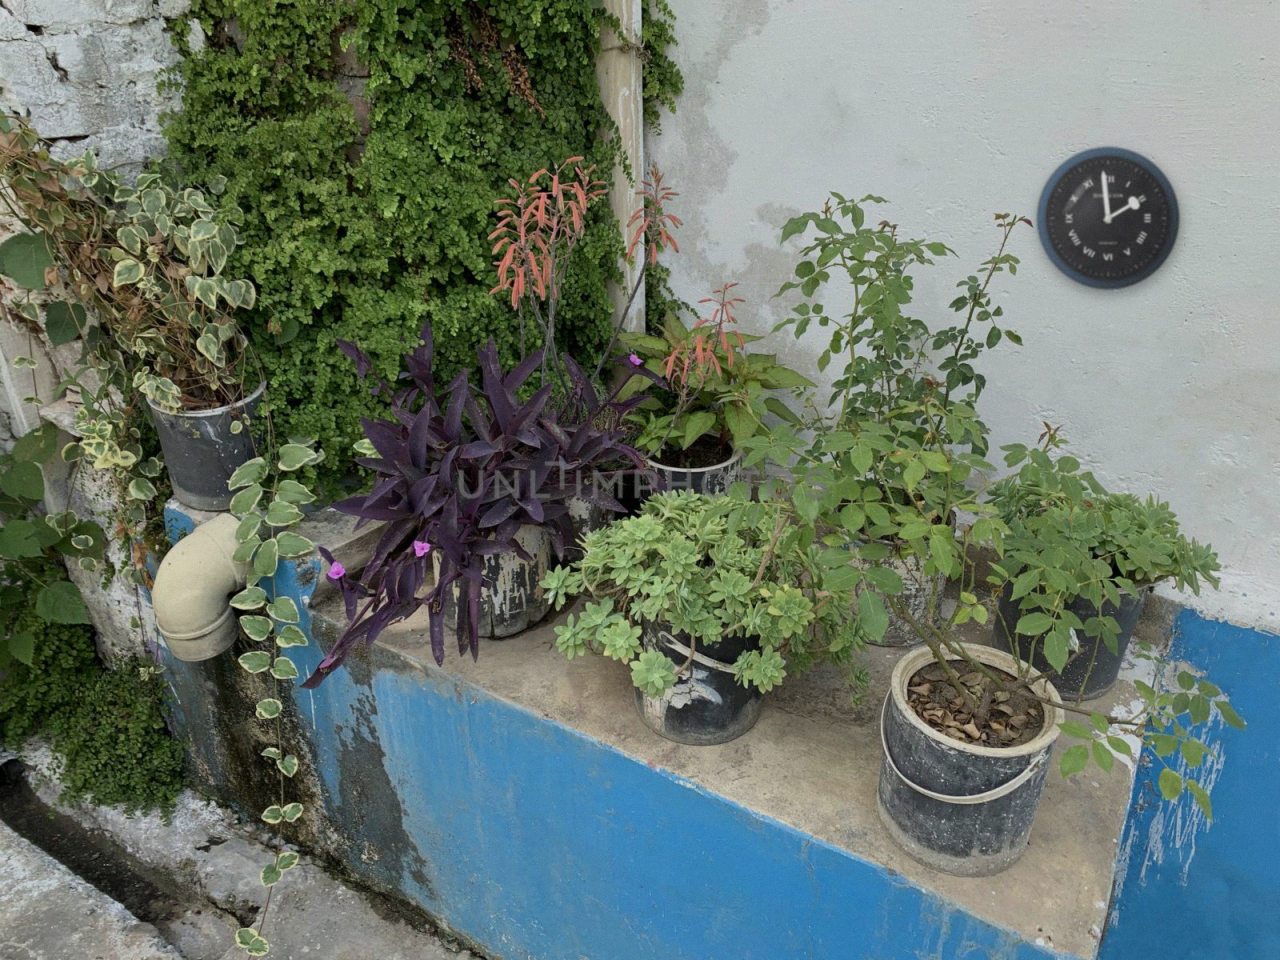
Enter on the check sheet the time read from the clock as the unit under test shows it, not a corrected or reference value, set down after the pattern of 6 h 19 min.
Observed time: 1 h 59 min
